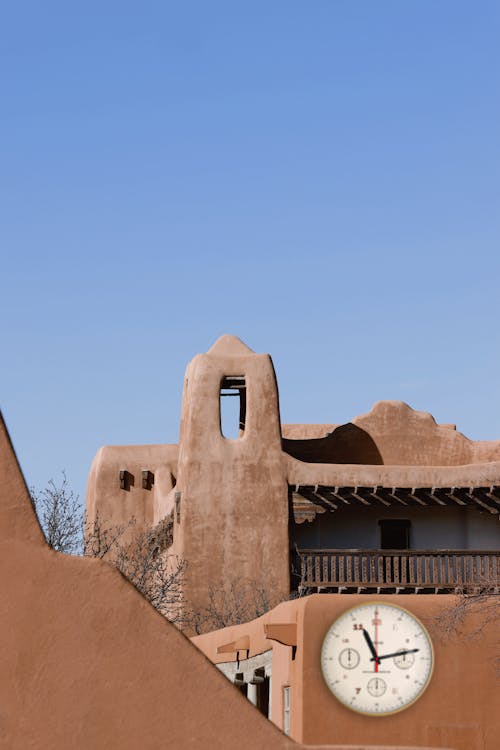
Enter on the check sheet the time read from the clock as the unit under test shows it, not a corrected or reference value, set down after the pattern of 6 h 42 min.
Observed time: 11 h 13 min
